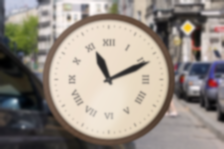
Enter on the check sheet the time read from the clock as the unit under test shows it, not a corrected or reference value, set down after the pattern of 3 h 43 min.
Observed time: 11 h 11 min
